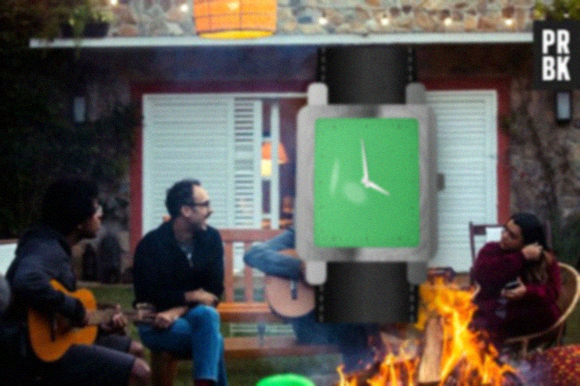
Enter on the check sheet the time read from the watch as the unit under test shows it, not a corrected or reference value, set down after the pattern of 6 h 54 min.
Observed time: 3 h 59 min
